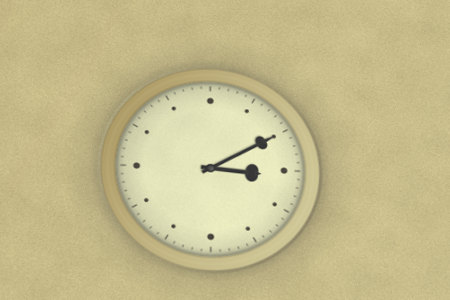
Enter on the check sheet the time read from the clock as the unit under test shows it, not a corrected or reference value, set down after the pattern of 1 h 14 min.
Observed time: 3 h 10 min
